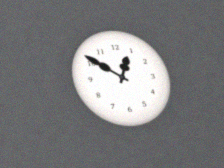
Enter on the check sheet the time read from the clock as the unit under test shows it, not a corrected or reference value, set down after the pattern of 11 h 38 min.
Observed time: 12 h 51 min
